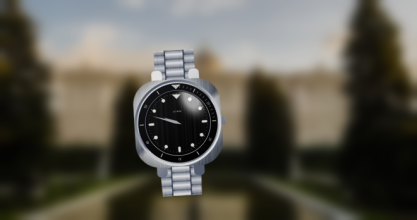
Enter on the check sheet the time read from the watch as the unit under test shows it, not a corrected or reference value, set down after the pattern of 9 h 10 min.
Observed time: 9 h 48 min
